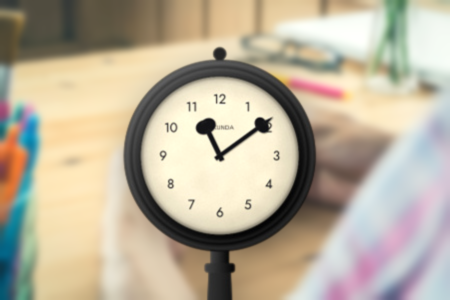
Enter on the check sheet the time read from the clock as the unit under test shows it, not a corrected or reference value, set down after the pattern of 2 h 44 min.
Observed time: 11 h 09 min
